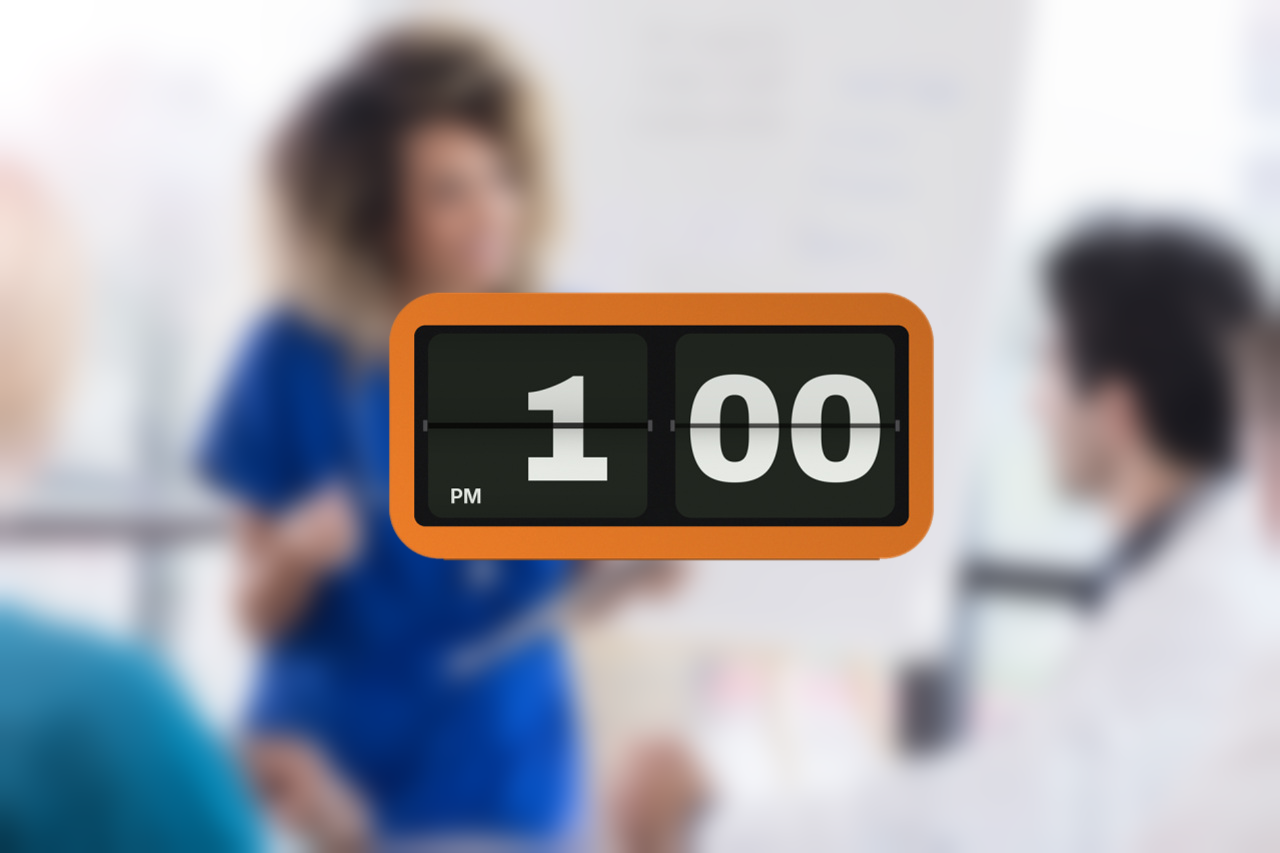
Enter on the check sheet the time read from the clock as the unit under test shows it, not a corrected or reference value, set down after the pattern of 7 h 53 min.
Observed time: 1 h 00 min
